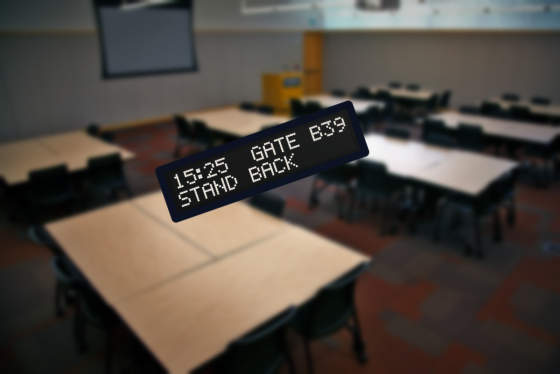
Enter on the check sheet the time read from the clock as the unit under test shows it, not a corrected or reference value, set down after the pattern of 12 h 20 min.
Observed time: 15 h 25 min
